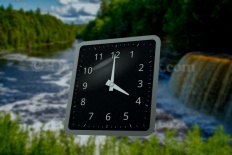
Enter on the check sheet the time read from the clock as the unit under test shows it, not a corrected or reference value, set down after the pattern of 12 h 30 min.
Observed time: 4 h 00 min
